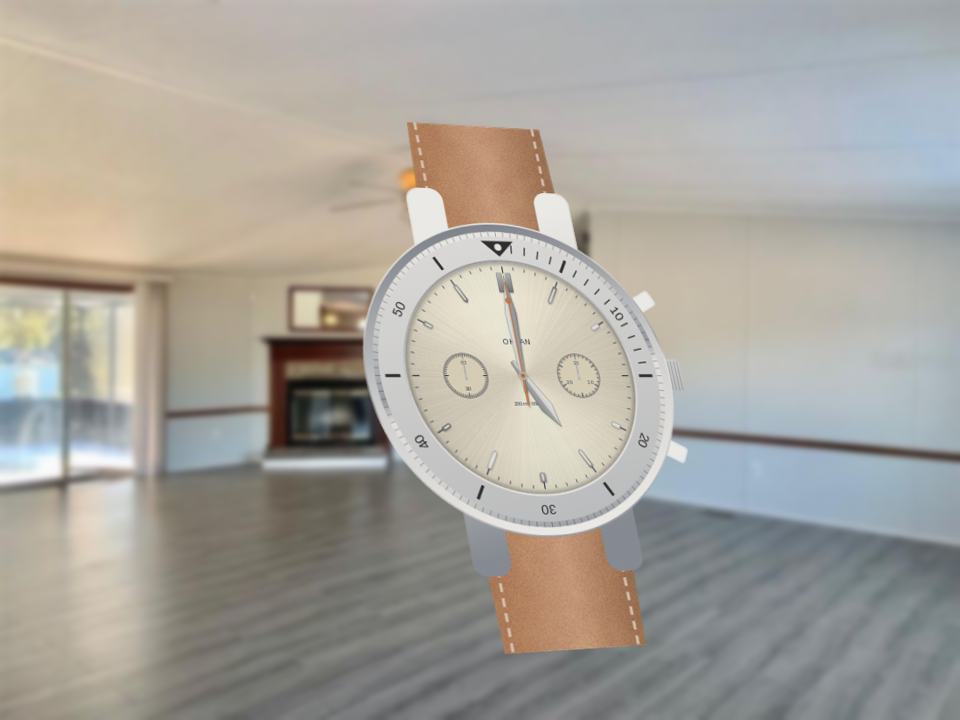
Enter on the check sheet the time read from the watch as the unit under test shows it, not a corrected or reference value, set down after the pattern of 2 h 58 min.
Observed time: 5 h 00 min
